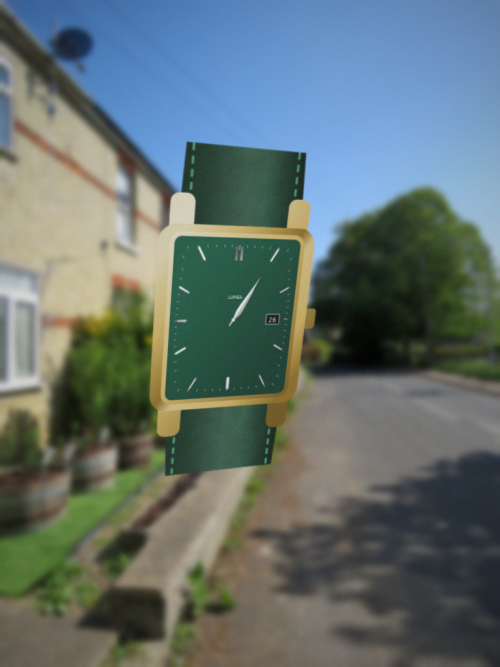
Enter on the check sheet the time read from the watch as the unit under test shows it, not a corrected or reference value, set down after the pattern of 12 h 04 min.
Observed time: 1 h 05 min
